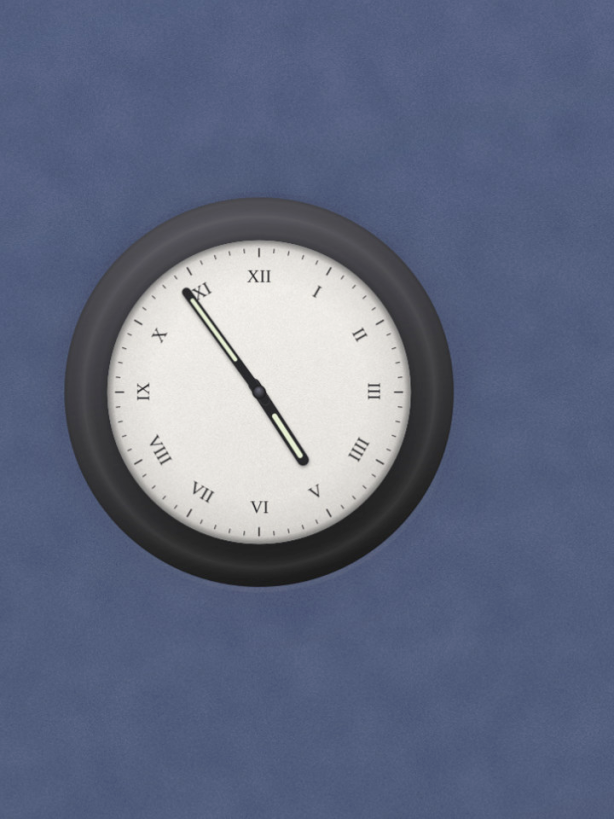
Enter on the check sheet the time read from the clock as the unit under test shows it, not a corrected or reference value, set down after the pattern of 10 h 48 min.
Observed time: 4 h 54 min
